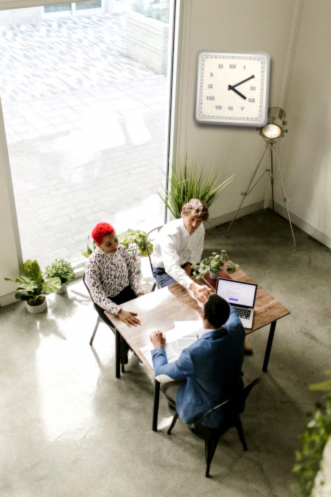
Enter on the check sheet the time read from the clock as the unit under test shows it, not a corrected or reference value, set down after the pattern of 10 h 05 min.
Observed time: 4 h 10 min
